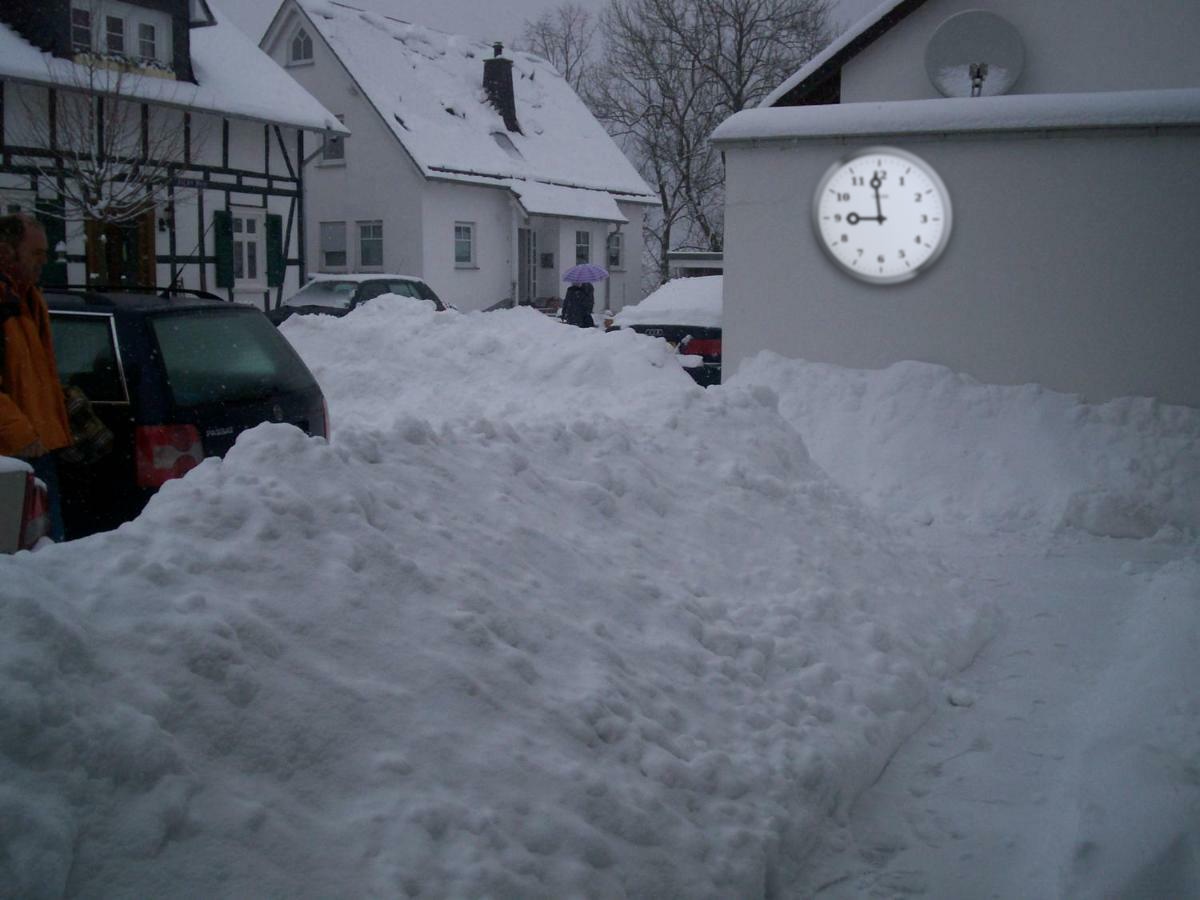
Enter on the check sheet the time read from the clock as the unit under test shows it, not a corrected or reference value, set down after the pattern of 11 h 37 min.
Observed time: 8 h 59 min
